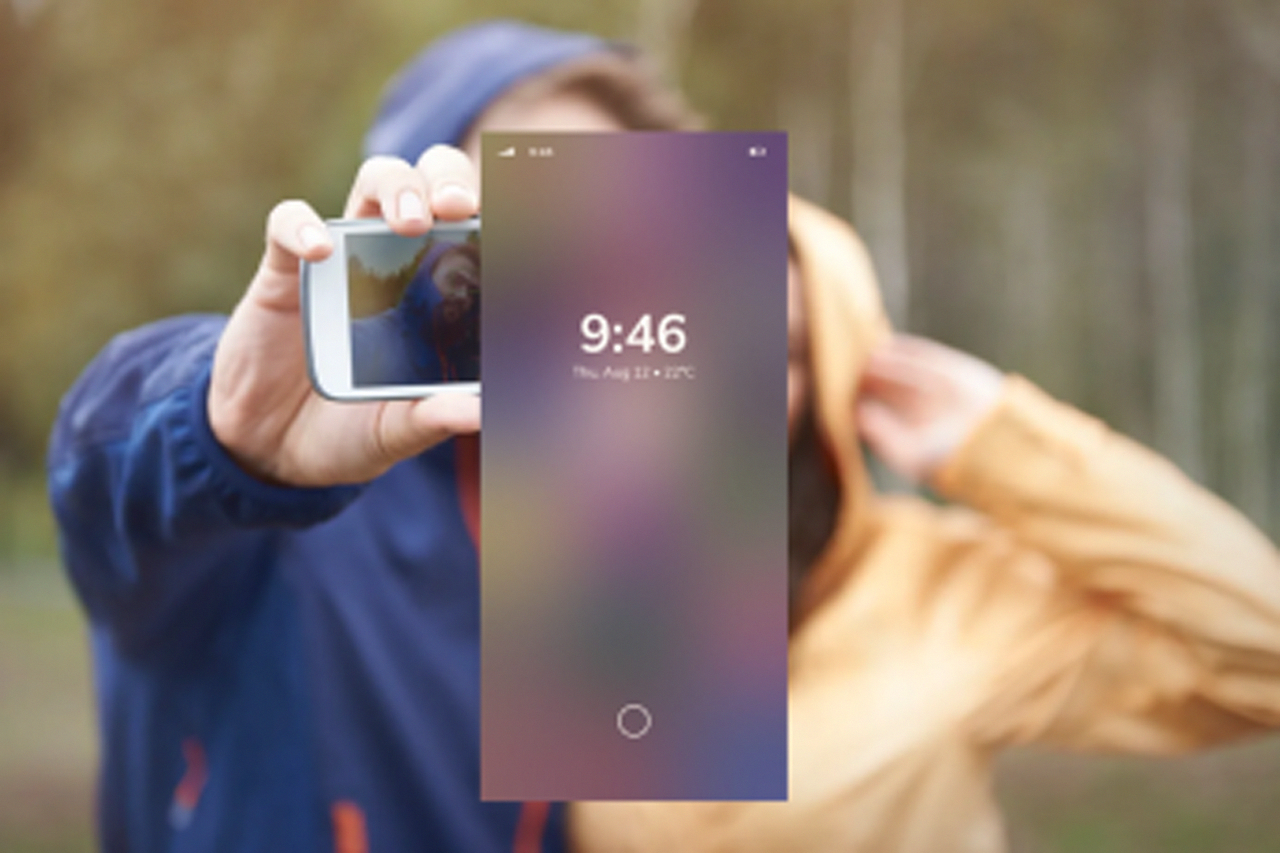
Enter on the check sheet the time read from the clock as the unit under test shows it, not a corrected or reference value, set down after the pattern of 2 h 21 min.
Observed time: 9 h 46 min
